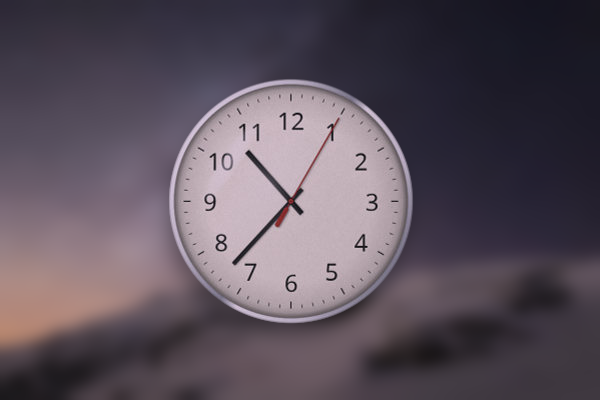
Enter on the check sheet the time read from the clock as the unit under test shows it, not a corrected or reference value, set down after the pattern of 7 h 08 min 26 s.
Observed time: 10 h 37 min 05 s
